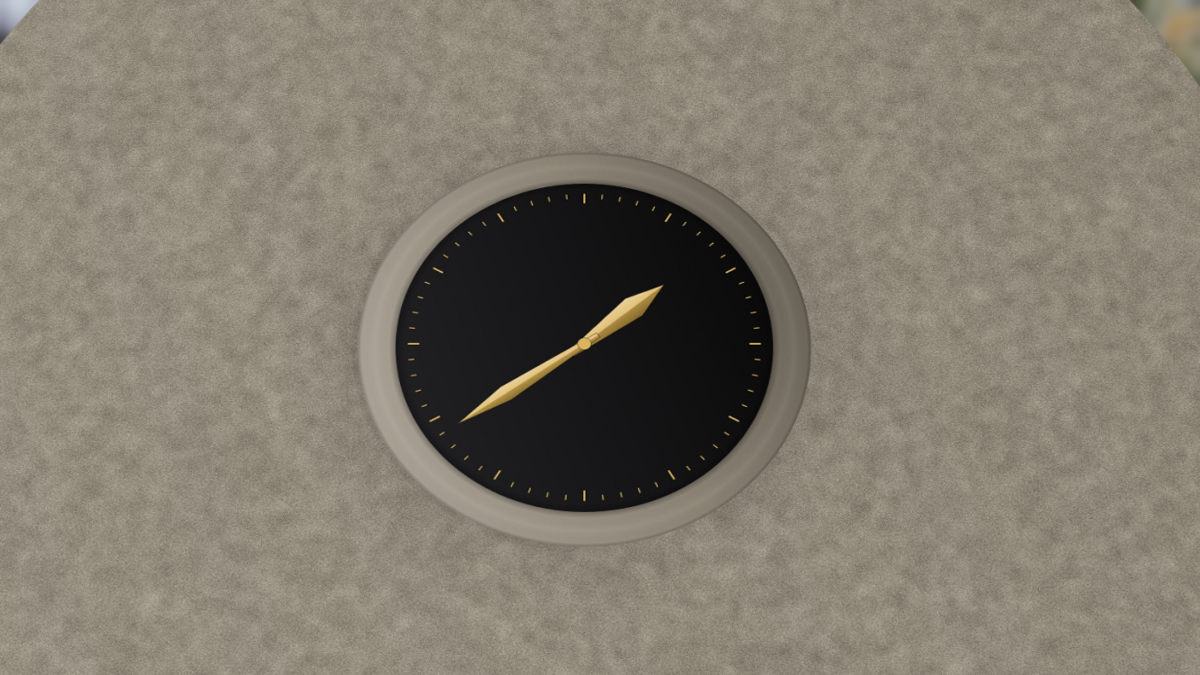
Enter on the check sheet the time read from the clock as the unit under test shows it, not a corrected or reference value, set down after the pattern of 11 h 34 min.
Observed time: 1 h 39 min
